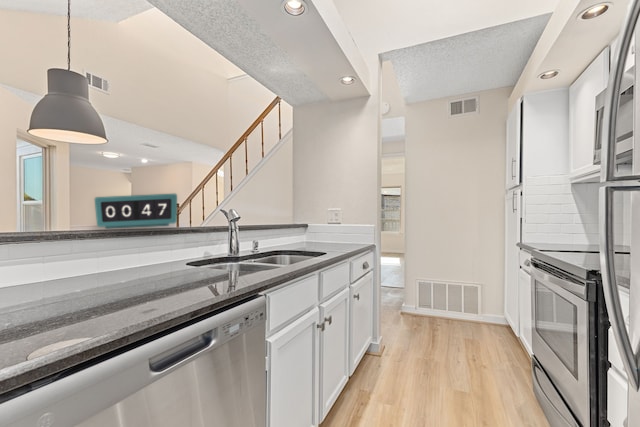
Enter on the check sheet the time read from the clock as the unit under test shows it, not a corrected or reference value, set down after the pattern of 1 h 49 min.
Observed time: 0 h 47 min
